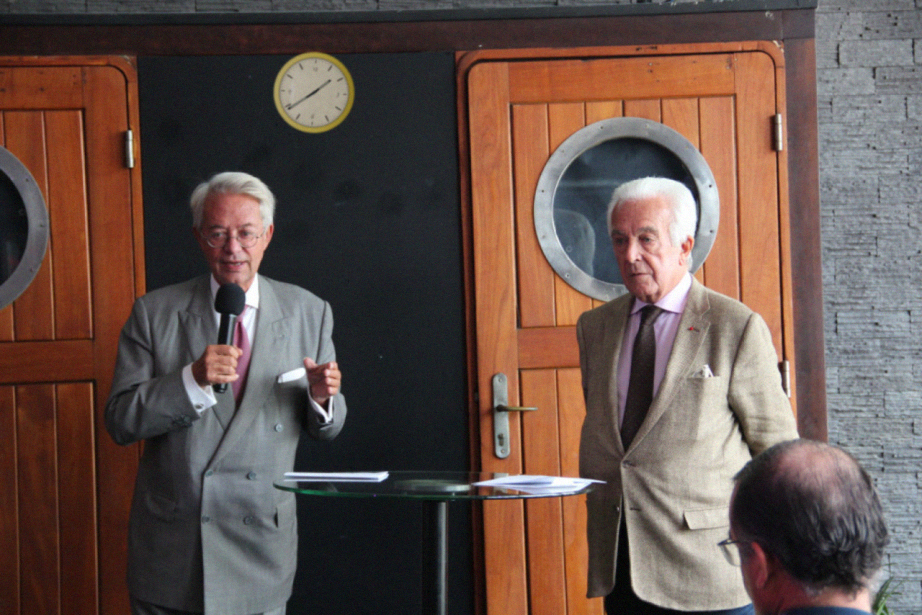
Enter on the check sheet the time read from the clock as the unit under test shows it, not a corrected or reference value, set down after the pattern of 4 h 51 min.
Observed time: 1 h 39 min
